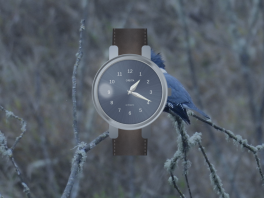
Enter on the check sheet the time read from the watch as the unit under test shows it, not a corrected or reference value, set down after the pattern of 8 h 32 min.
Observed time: 1 h 19 min
